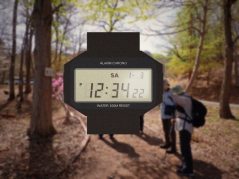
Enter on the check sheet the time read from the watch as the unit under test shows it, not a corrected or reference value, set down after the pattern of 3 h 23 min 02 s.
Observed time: 12 h 34 min 22 s
